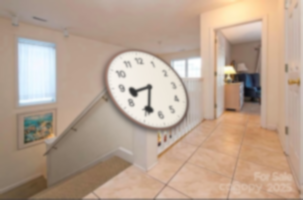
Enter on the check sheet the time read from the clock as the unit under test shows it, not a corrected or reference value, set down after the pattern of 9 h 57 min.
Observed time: 8 h 34 min
